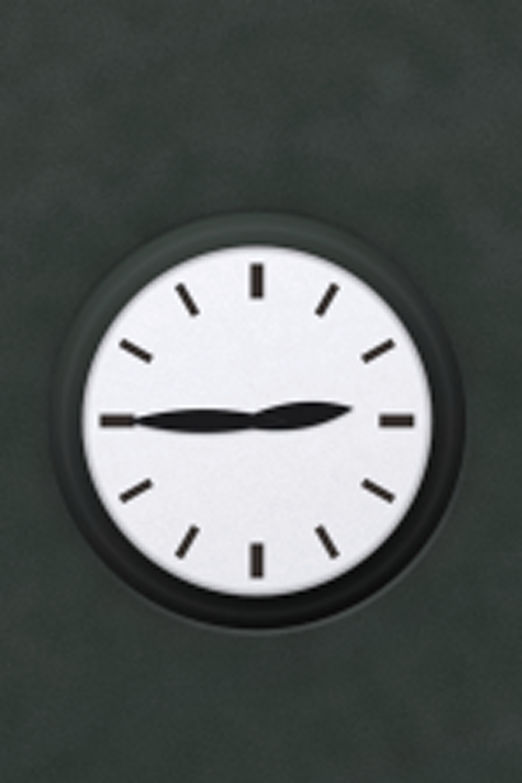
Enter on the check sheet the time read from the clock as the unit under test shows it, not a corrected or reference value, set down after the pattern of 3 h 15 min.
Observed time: 2 h 45 min
